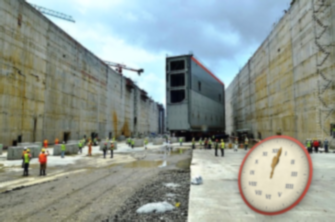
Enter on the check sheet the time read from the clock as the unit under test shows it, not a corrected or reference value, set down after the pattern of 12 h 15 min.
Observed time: 12 h 02 min
